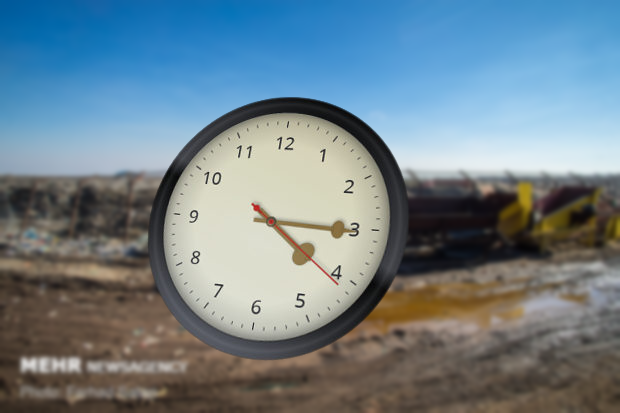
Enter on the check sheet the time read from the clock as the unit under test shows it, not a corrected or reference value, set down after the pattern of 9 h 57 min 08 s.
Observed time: 4 h 15 min 21 s
